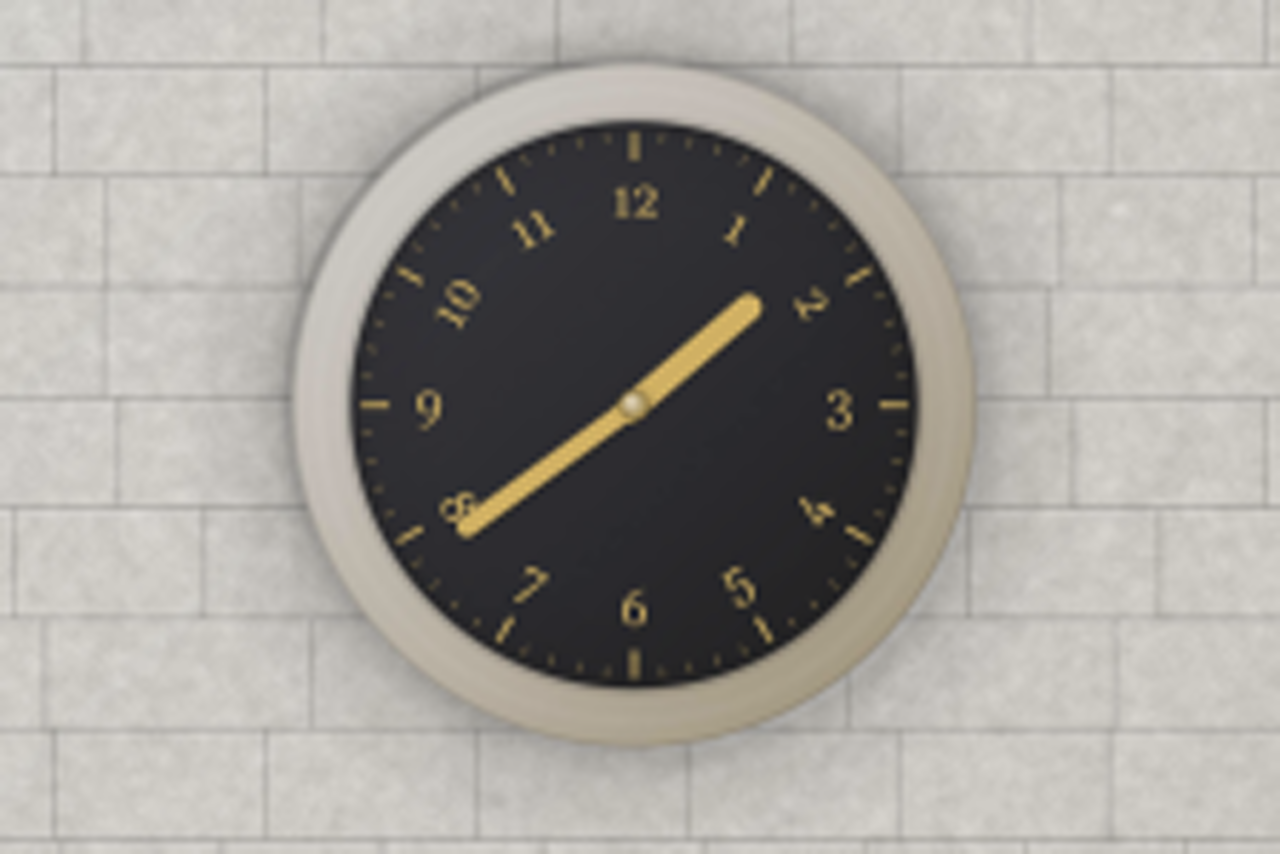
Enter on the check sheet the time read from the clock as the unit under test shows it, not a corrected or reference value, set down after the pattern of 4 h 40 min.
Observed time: 1 h 39 min
